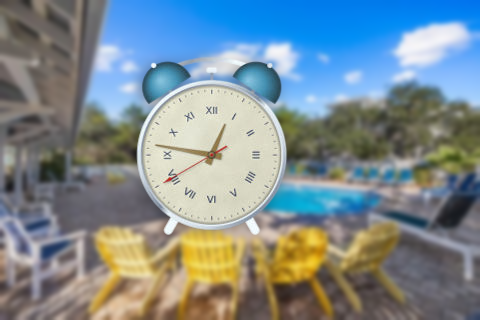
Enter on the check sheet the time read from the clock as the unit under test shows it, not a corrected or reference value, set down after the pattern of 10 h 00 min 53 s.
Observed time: 12 h 46 min 40 s
